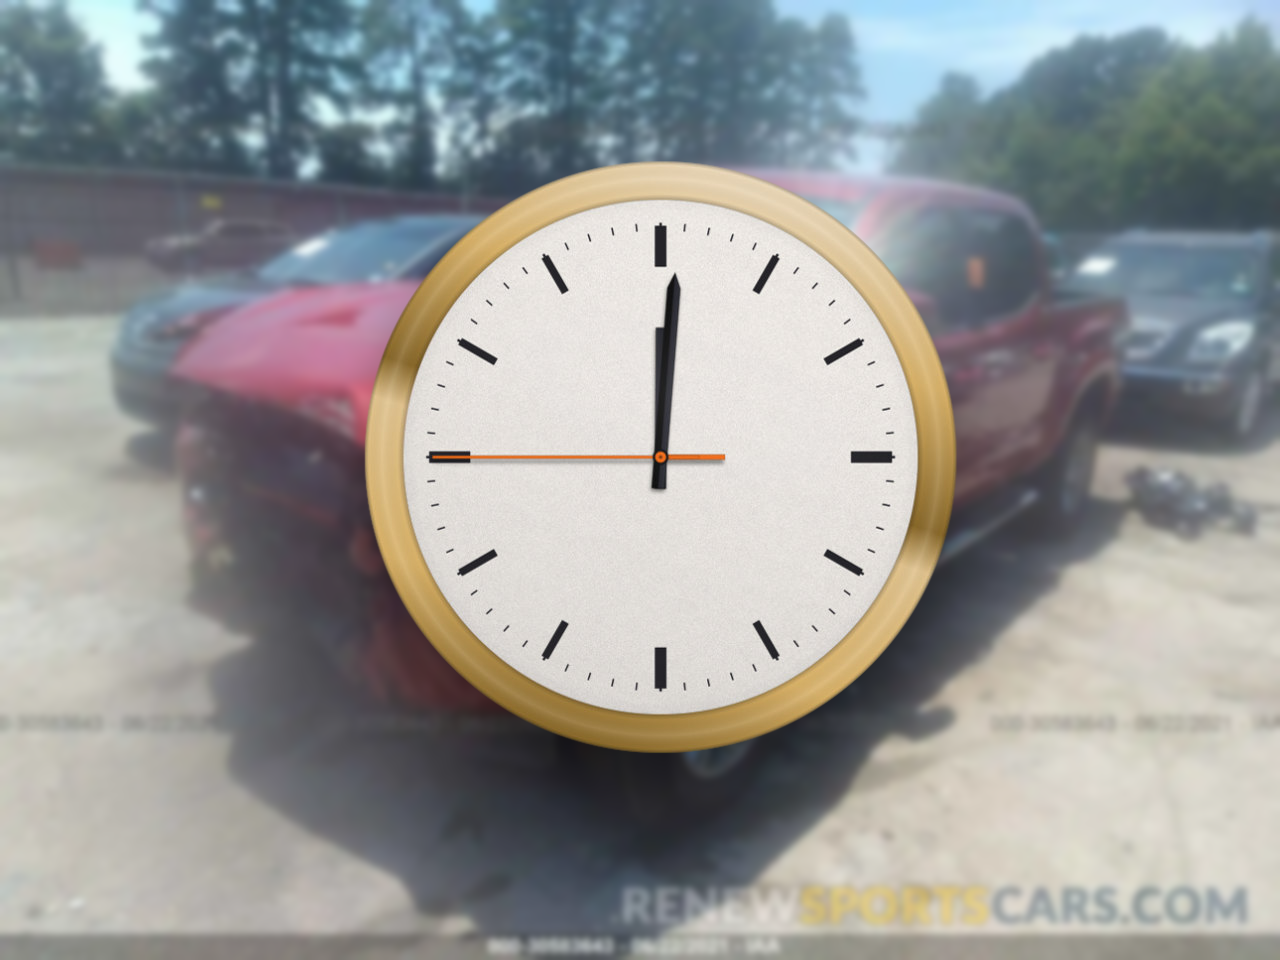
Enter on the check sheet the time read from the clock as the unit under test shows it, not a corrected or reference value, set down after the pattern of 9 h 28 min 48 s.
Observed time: 12 h 00 min 45 s
